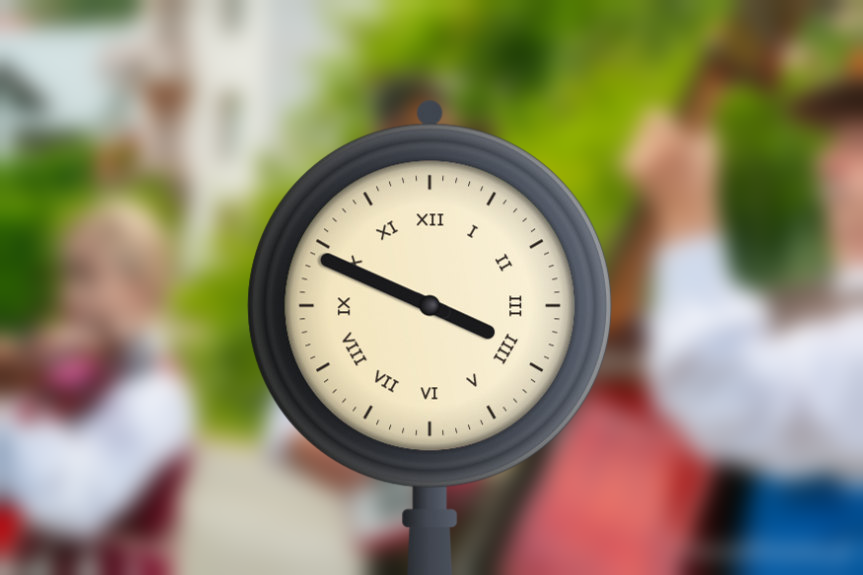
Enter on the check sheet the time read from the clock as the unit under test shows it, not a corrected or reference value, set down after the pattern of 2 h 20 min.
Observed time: 3 h 49 min
